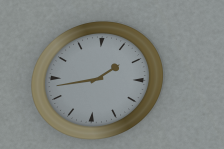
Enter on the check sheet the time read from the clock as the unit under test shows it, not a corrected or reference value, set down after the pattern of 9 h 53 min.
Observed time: 1 h 43 min
